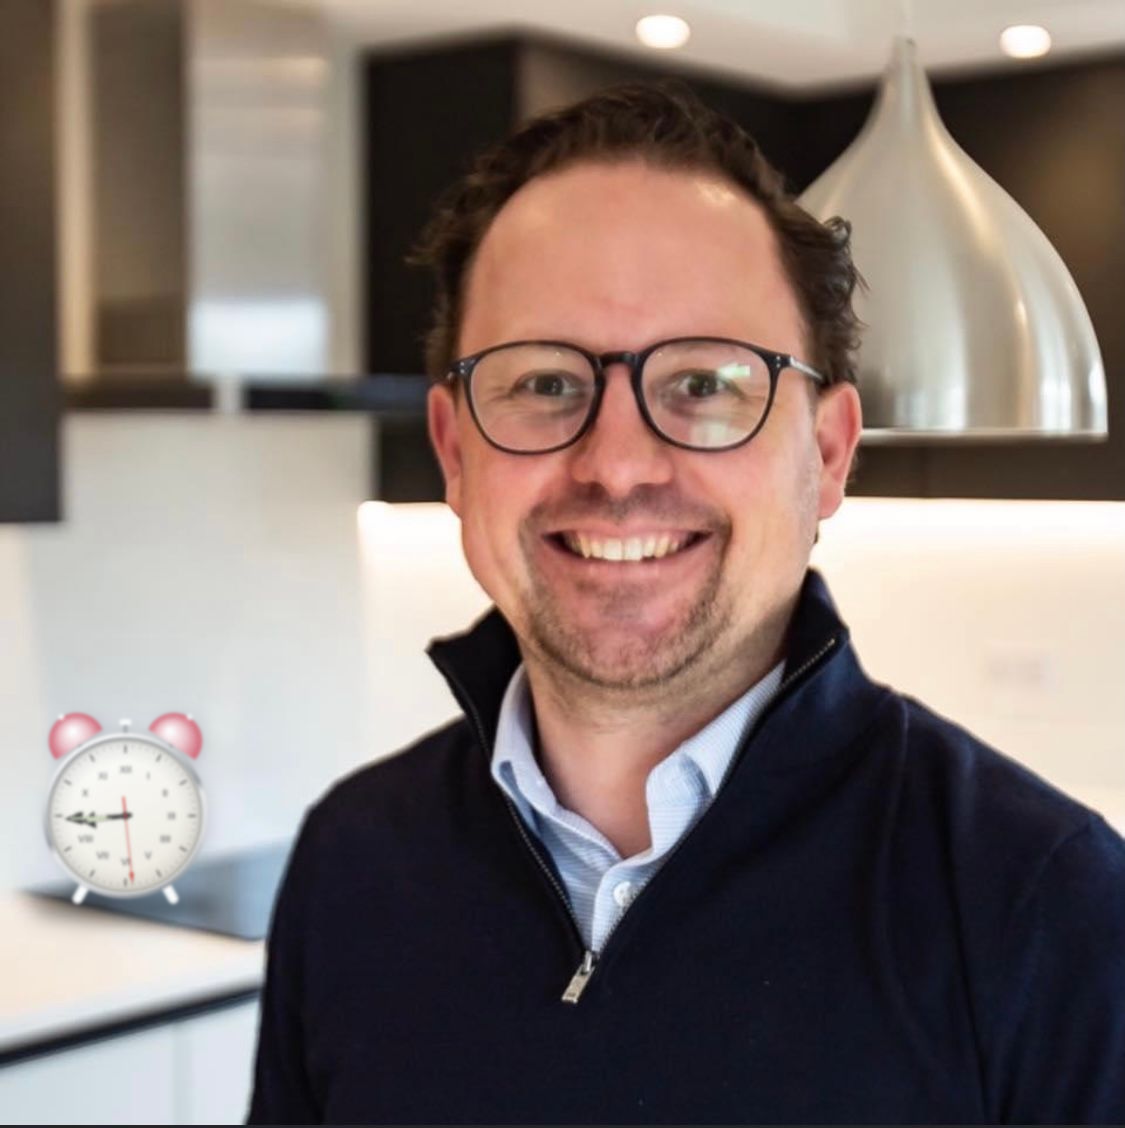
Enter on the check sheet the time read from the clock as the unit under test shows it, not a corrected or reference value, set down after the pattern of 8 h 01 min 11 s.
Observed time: 8 h 44 min 29 s
